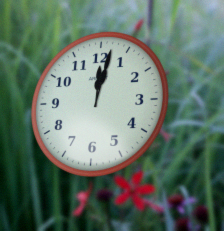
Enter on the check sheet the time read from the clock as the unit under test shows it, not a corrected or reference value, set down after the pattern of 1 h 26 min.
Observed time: 12 h 02 min
